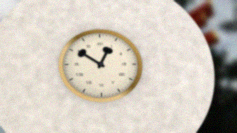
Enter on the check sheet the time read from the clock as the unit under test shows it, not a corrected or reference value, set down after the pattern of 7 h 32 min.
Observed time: 12 h 51 min
